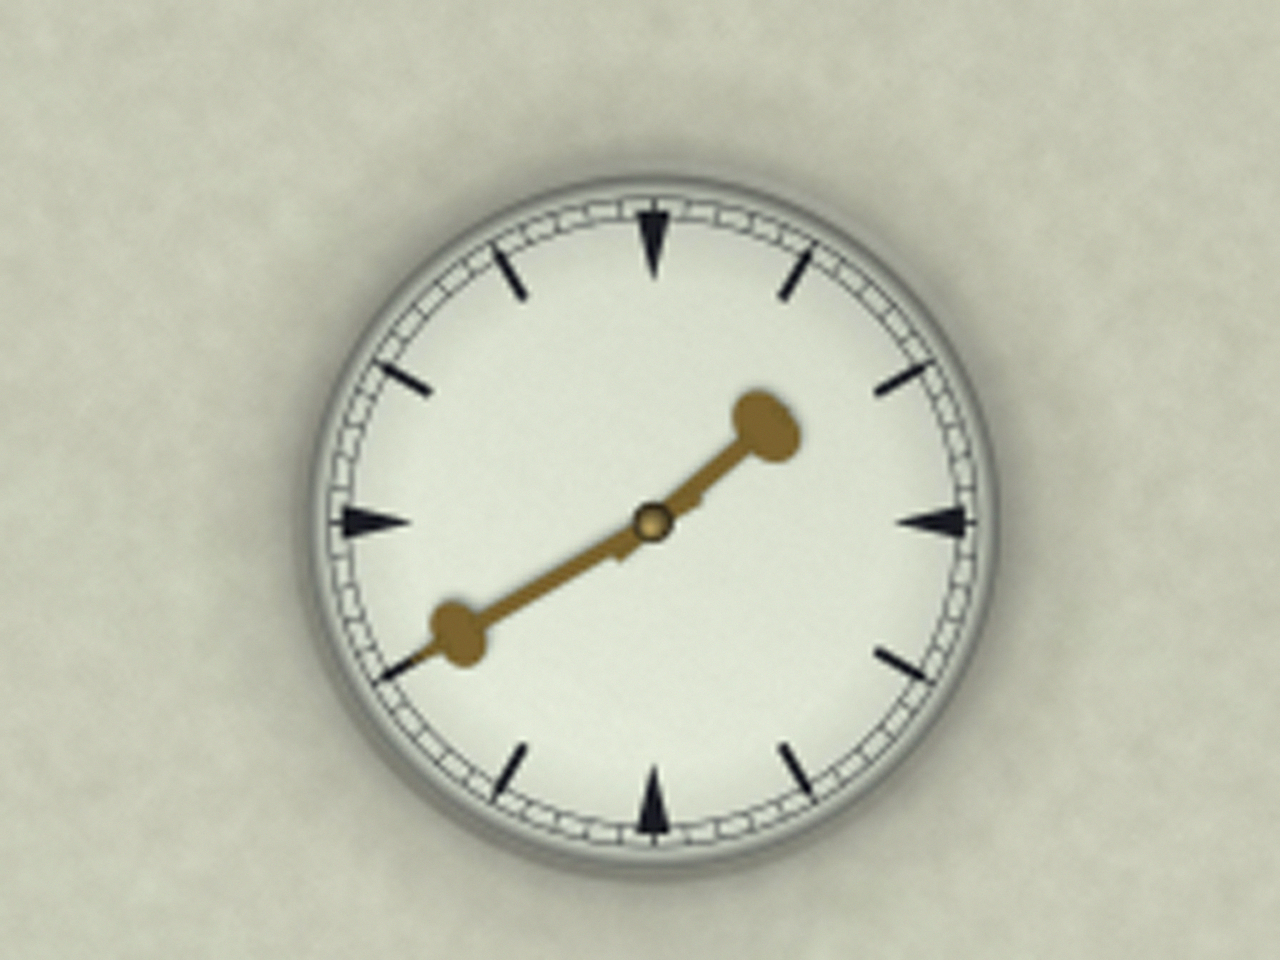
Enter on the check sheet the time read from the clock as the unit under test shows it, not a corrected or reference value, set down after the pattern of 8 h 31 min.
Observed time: 1 h 40 min
